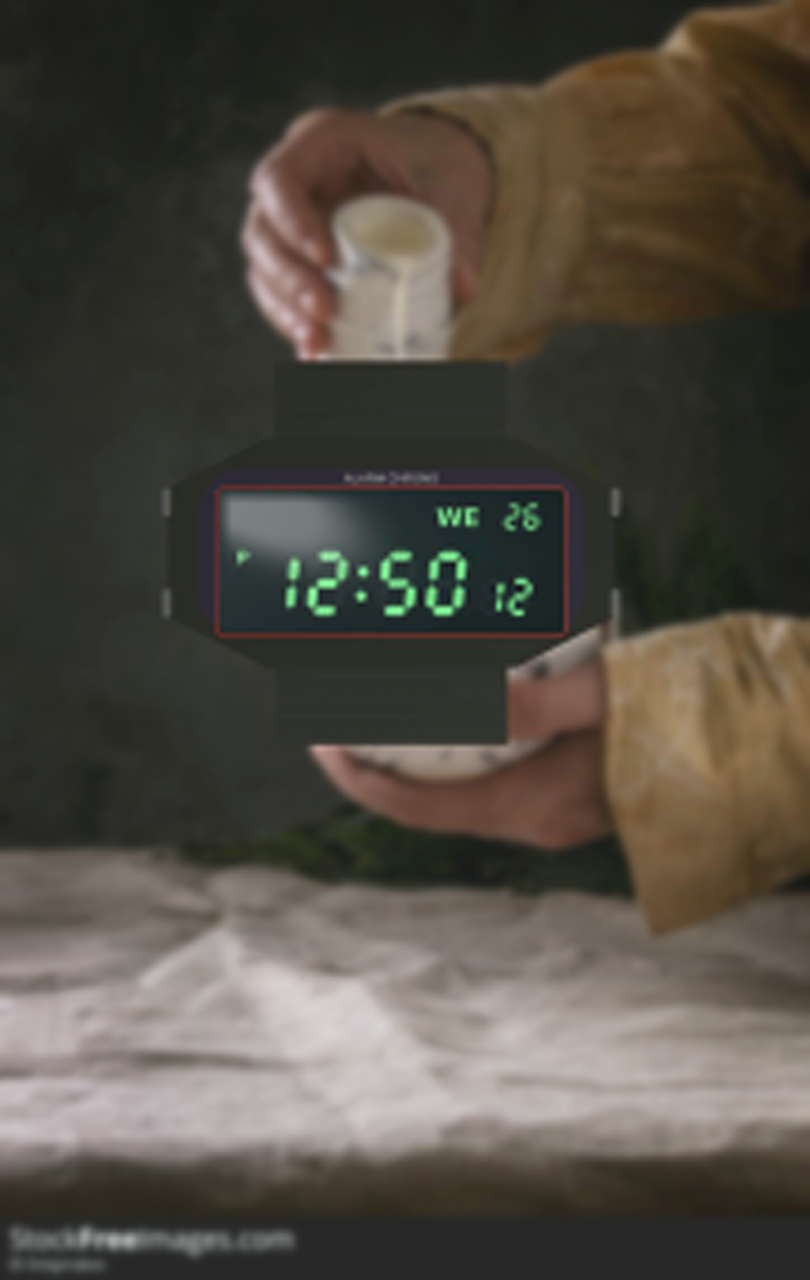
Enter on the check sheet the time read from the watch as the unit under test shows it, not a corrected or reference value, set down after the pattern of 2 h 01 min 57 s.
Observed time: 12 h 50 min 12 s
